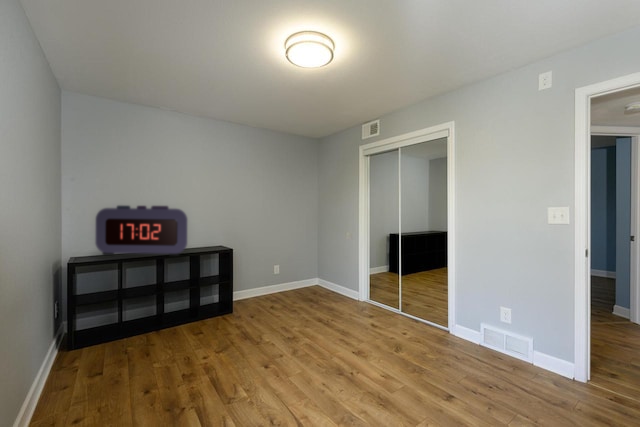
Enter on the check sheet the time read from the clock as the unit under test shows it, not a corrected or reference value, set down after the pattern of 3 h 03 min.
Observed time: 17 h 02 min
